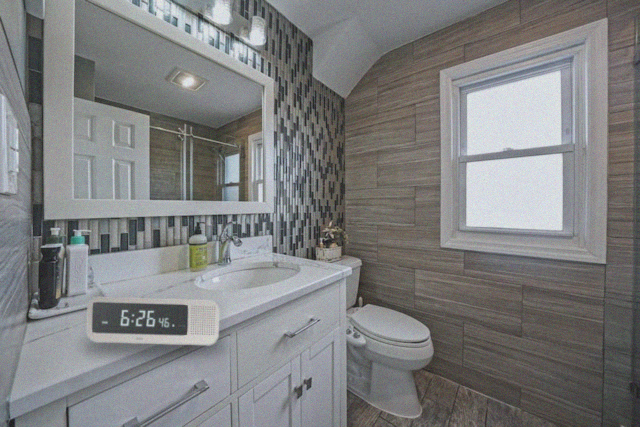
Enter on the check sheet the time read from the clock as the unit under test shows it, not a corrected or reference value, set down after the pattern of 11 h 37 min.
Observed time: 6 h 26 min
